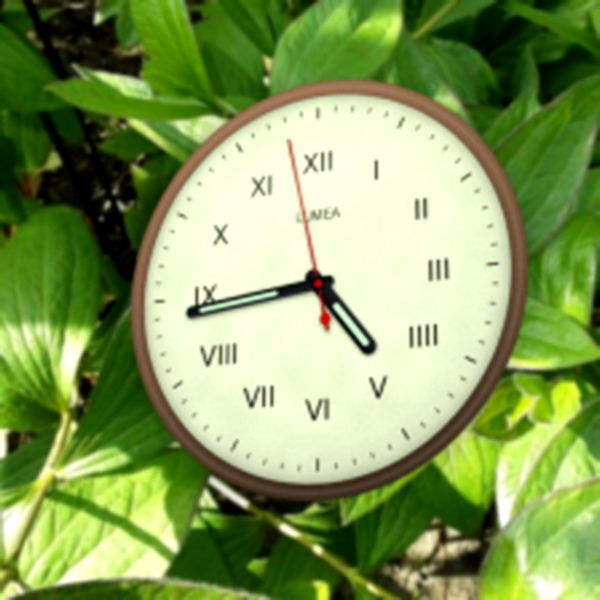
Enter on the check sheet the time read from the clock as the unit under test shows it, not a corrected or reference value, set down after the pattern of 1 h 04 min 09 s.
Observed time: 4 h 43 min 58 s
